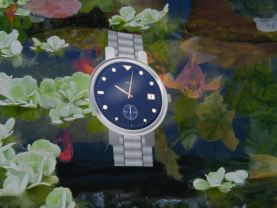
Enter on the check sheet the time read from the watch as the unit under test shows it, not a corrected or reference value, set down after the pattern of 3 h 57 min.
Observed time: 10 h 02 min
